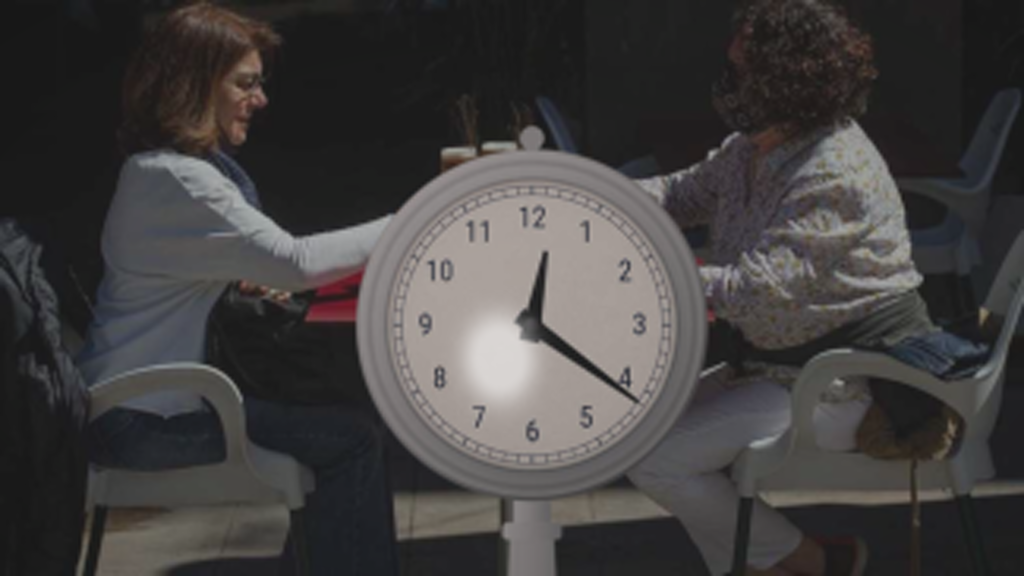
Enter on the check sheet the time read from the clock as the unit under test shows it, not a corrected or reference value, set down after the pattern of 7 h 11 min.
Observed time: 12 h 21 min
